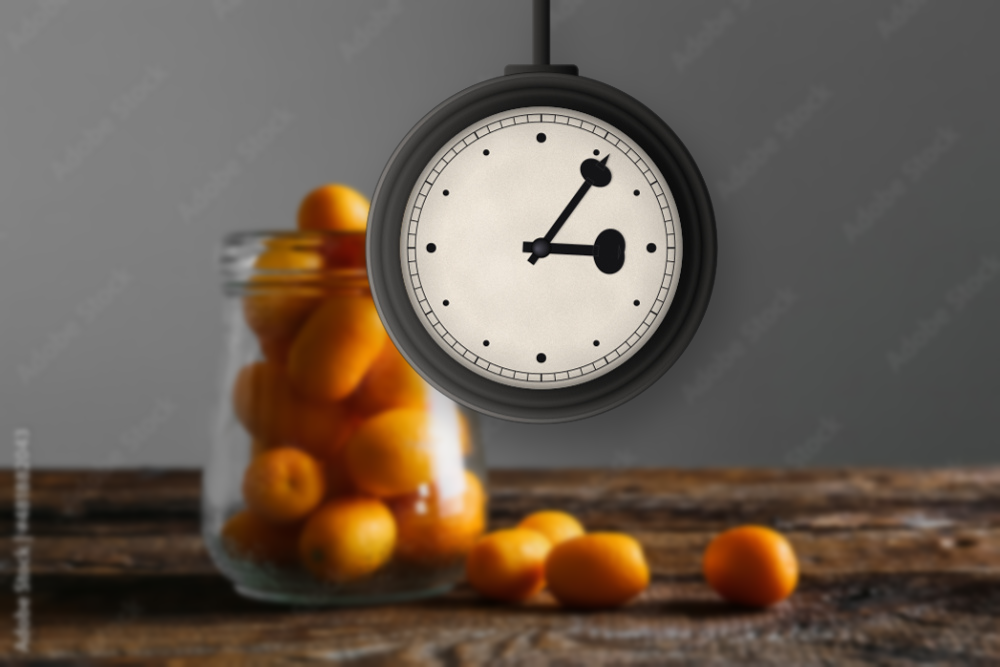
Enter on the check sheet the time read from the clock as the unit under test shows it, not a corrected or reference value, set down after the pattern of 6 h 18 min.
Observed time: 3 h 06 min
